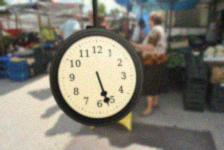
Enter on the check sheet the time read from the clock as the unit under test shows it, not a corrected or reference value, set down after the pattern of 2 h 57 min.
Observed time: 5 h 27 min
